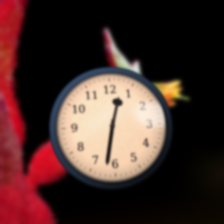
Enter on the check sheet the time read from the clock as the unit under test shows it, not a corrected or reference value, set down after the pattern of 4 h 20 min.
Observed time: 12 h 32 min
